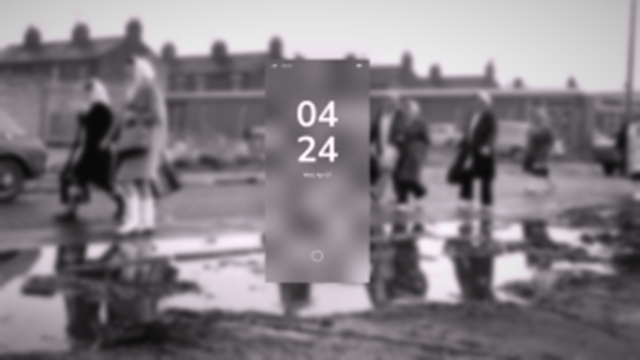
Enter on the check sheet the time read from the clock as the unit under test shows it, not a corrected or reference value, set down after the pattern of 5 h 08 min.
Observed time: 4 h 24 min
